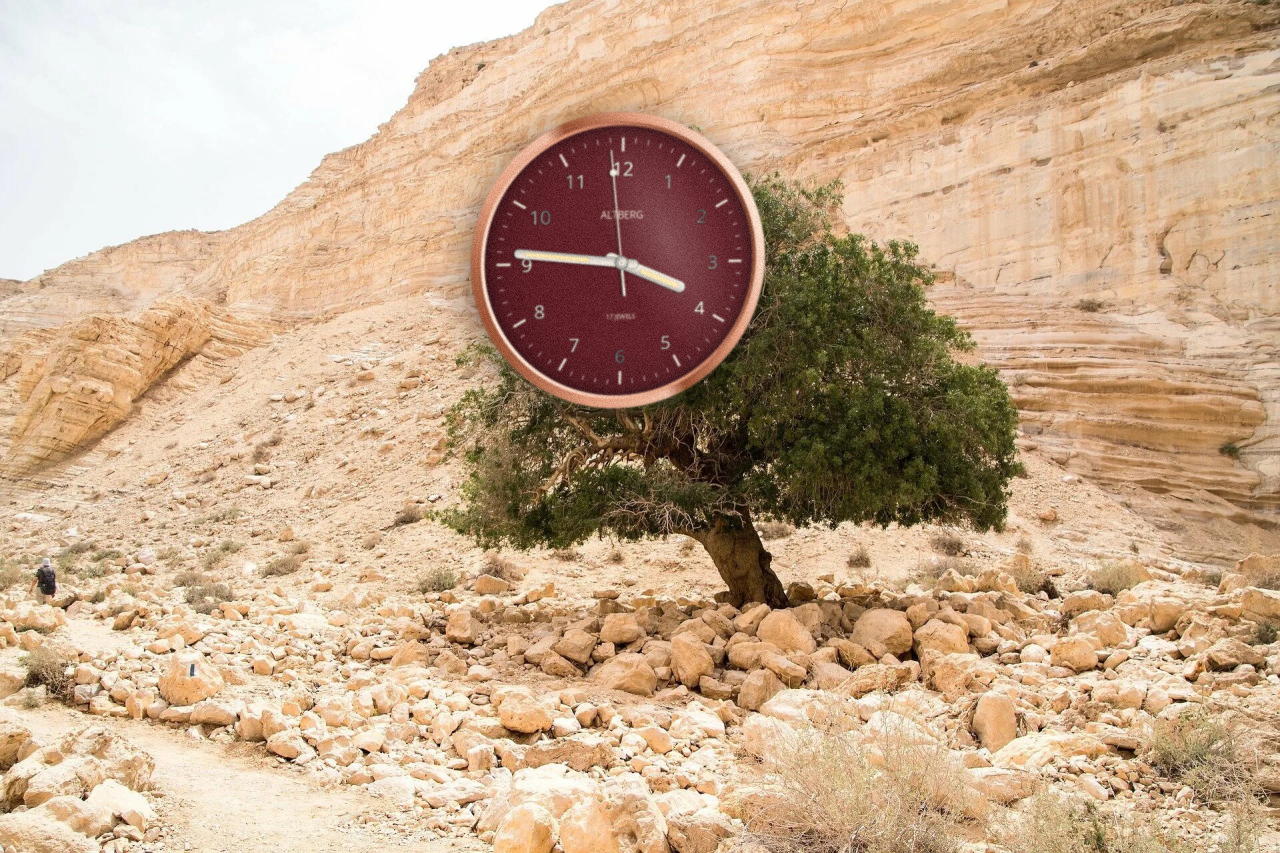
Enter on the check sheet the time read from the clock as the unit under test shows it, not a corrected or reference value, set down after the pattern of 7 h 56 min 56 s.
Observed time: 3 h 45 min 59 s
